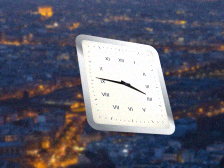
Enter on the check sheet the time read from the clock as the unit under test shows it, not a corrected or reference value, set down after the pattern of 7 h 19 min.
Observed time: 3 h 46 min
